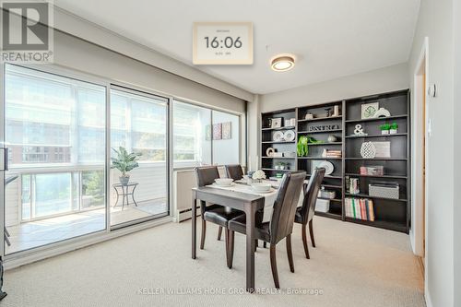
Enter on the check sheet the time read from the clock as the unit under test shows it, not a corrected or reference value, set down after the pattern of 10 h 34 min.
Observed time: 16 h 06 min
